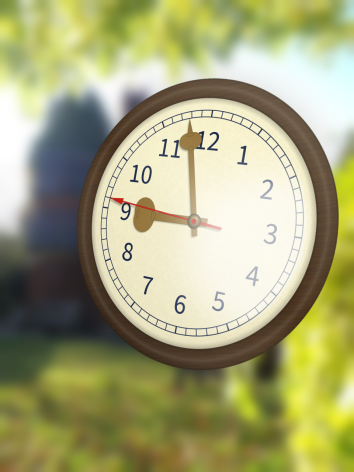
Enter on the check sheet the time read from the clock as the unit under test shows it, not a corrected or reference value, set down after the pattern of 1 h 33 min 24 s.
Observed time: 8 h 57 min 46 s
